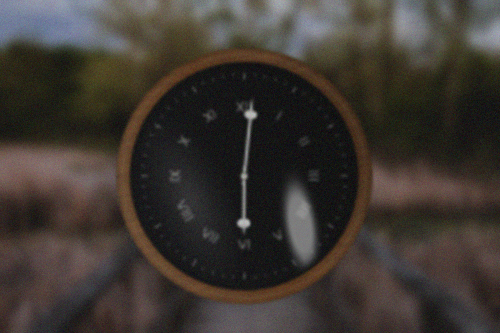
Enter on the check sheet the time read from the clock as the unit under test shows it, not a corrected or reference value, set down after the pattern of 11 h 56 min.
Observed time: 6 h 01 min
